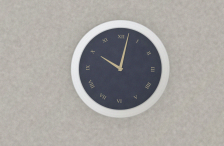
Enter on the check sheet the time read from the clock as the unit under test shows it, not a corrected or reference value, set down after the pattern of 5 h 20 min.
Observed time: 10 h 02 min
